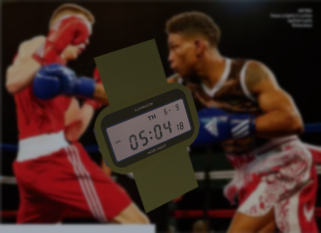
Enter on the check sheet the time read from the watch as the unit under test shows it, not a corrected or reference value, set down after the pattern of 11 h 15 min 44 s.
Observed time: 5 h 04 min 18 s
